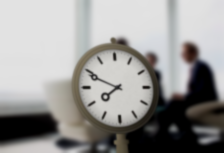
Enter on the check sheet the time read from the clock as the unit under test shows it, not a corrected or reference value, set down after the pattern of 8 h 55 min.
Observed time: 7 h 49 min
